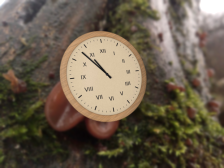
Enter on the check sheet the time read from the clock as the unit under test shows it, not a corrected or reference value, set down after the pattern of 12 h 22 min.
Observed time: 10 h 53 min
